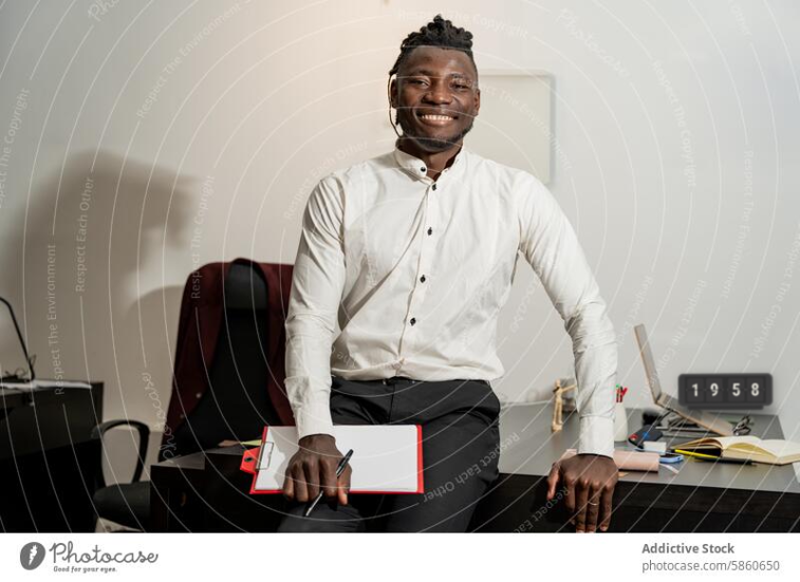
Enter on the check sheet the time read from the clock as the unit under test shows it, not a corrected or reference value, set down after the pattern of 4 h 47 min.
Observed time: 19 h 58 min
